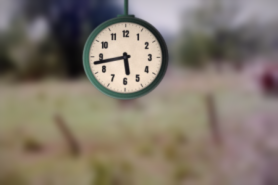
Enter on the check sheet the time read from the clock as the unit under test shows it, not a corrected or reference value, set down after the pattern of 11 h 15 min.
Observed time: 5 h 43 min
